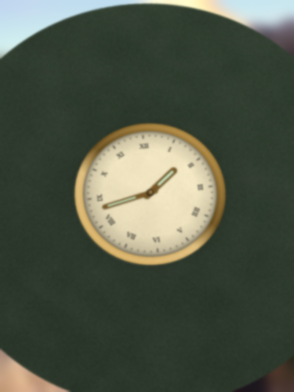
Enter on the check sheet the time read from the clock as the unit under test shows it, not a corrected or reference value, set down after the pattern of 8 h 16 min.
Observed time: 1 h 43 min
